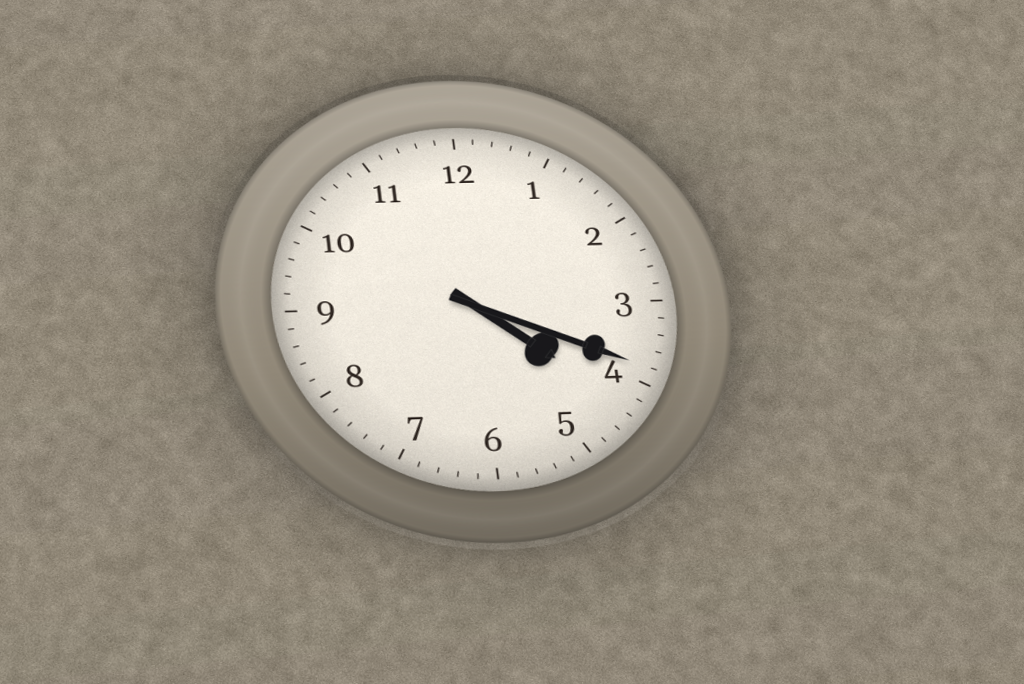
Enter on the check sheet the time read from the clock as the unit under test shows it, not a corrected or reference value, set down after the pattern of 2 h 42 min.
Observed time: 4 h 19 min
